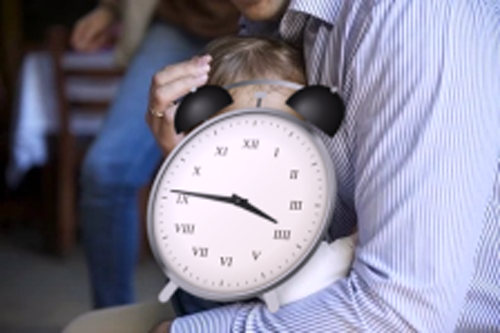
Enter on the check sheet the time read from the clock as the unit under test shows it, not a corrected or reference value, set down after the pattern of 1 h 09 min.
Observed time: 3 h 46 min
